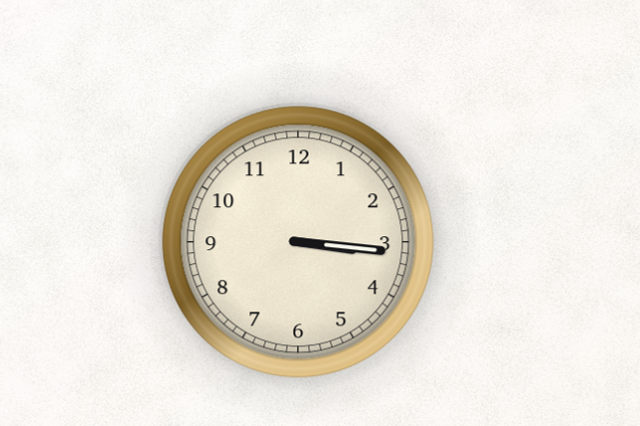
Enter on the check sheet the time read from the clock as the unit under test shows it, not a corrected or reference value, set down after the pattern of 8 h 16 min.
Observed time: 3 h 16 min
